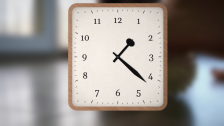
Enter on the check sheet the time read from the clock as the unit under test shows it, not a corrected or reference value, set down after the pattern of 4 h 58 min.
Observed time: 1 h 22 min
